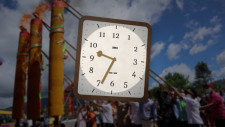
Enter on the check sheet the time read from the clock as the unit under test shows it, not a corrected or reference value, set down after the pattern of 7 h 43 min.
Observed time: 9 h 34 min
